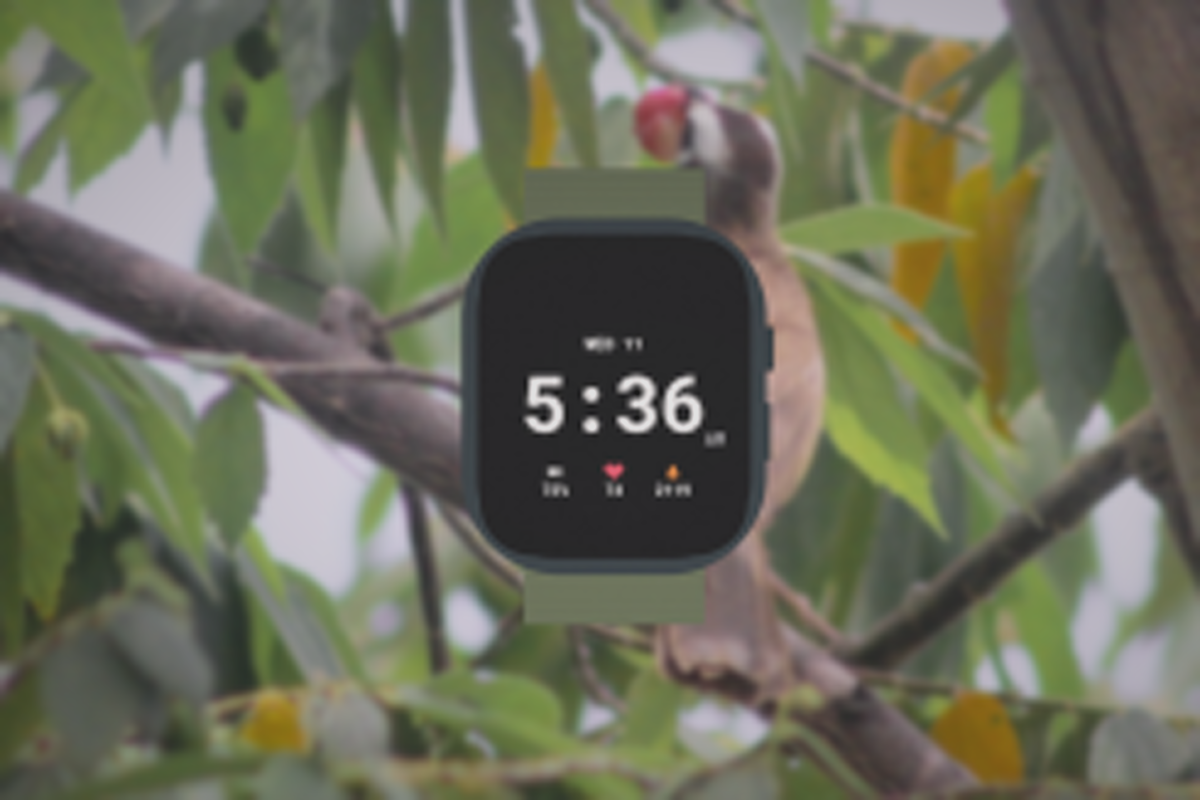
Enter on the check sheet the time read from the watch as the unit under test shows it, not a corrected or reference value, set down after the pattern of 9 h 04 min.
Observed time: 5 h 36 min
